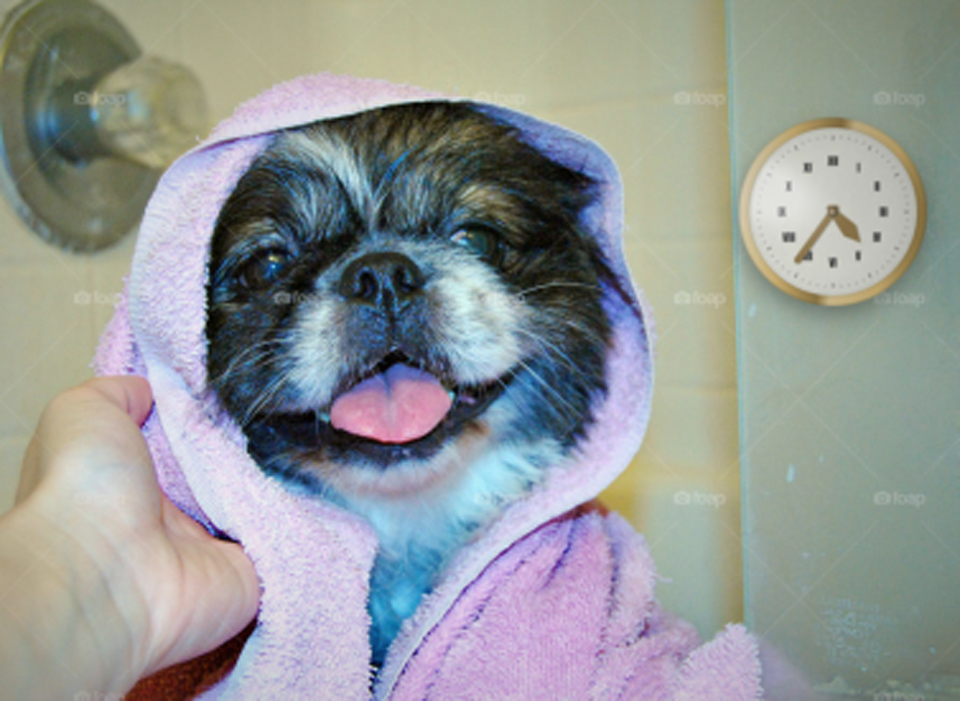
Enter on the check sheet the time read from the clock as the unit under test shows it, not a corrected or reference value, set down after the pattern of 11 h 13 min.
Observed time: 4 h 36 min
